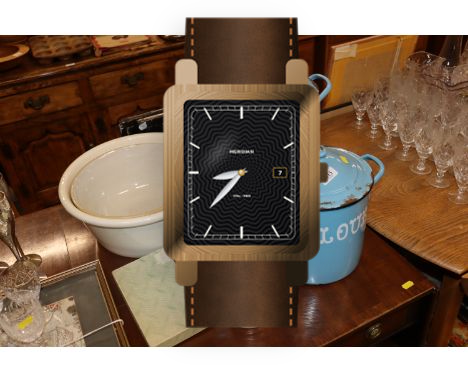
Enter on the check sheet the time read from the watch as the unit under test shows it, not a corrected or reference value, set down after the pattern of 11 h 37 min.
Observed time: 8 h 37 min
